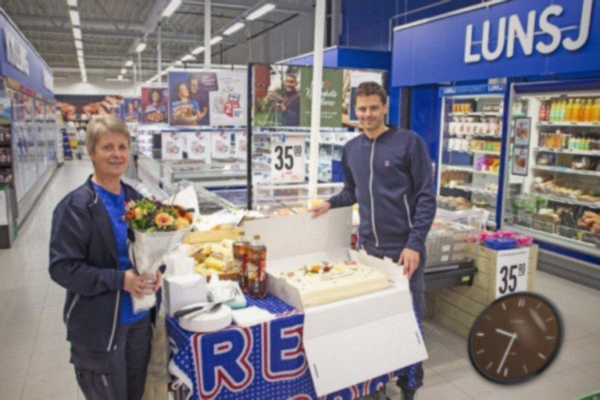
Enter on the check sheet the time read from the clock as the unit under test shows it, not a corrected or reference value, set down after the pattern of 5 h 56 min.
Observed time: 9 h 32 min
